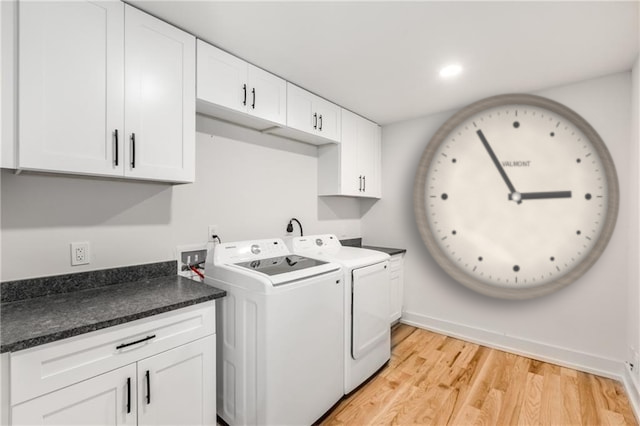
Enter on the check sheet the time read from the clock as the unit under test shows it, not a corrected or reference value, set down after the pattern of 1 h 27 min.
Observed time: 2 h 55 min
